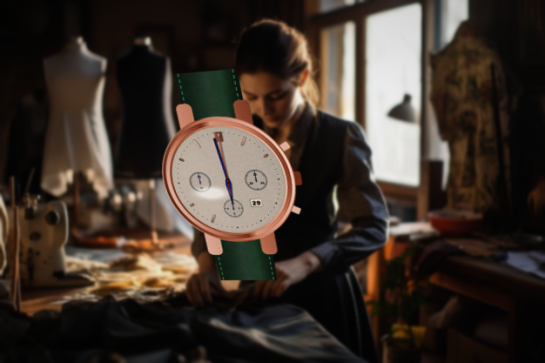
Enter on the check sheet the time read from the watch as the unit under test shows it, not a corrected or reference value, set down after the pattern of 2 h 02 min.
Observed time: 5 h 59 min
